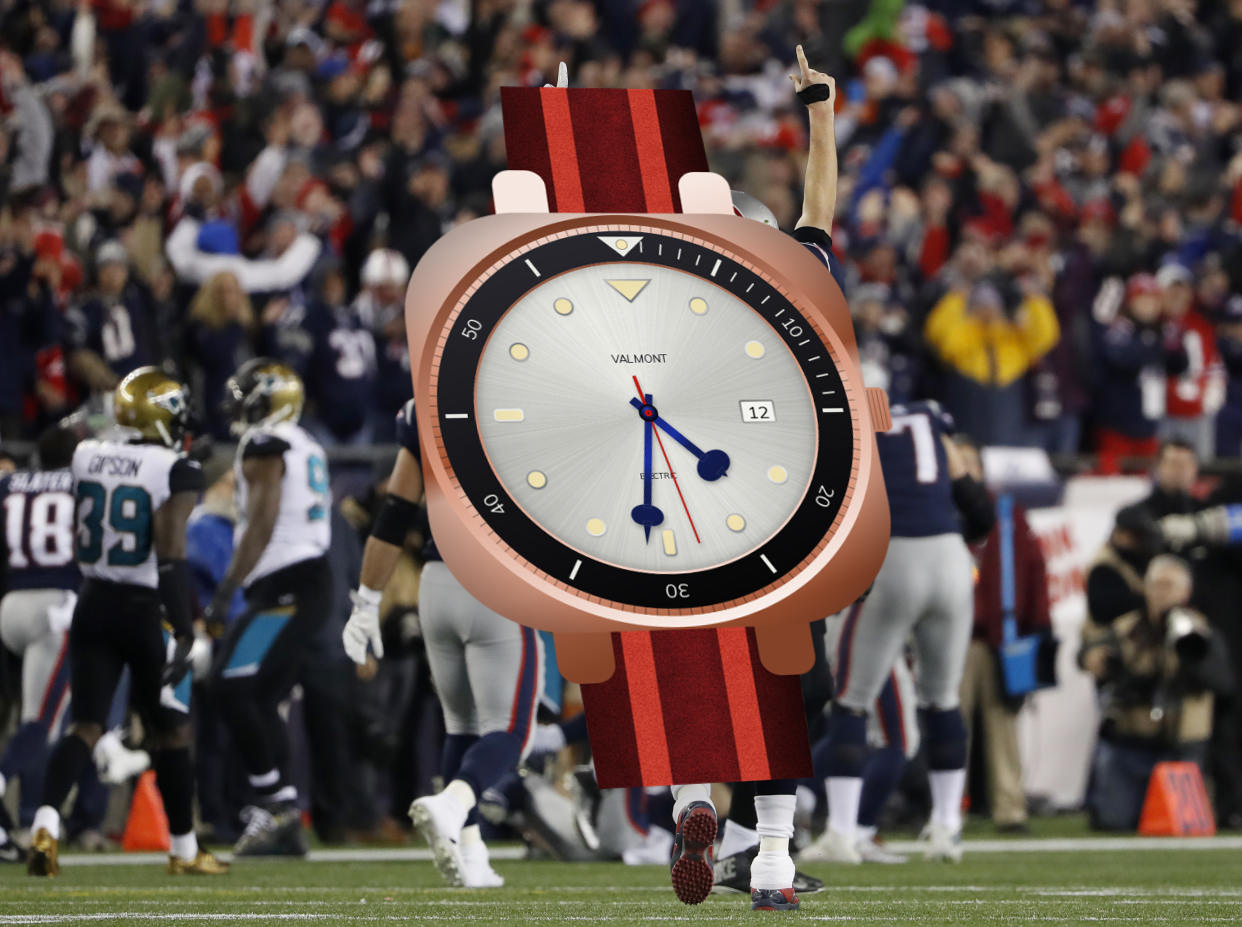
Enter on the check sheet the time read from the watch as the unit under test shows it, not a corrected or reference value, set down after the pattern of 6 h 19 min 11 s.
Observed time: 4 h 31 min 28 s
